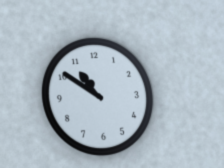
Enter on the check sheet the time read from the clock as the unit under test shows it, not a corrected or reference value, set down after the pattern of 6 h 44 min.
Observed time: 10 h 51 min
